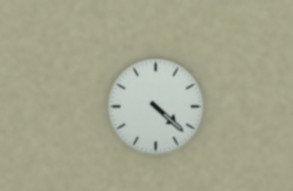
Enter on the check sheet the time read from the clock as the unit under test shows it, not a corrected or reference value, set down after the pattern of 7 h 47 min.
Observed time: 4 h 22 min
